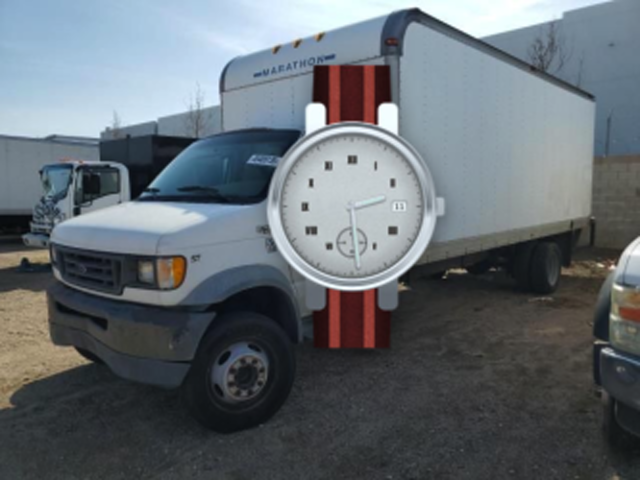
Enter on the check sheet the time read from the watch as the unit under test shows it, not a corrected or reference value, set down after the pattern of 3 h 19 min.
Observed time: 2 h 29 min
